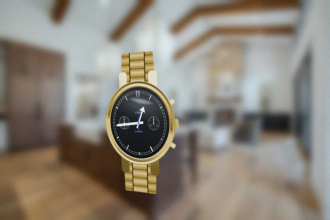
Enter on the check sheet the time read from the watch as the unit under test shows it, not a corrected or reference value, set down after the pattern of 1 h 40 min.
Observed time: 12 h 44 min
